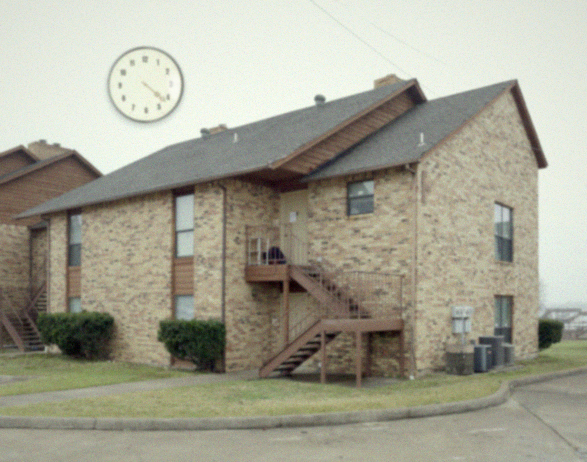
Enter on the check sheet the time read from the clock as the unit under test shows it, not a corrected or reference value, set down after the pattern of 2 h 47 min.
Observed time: 4 h 22 min
